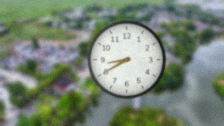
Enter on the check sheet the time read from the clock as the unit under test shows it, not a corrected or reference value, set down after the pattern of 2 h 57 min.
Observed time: 8 h 40 min
